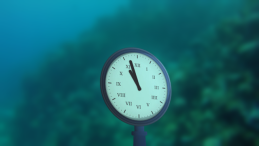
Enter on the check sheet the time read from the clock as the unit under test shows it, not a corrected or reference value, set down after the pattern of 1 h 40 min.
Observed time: 10 h 57 min
